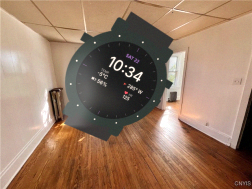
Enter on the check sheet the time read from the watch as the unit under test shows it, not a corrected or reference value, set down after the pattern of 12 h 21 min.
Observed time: 10 h 34 min
